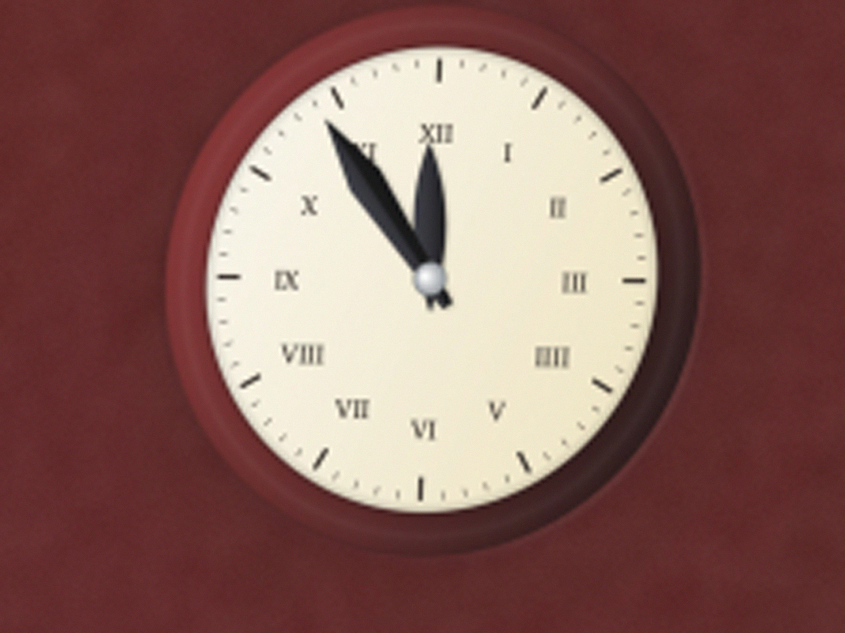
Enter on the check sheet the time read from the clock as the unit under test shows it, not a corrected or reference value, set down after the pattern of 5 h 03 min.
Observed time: 11 h 54 min
